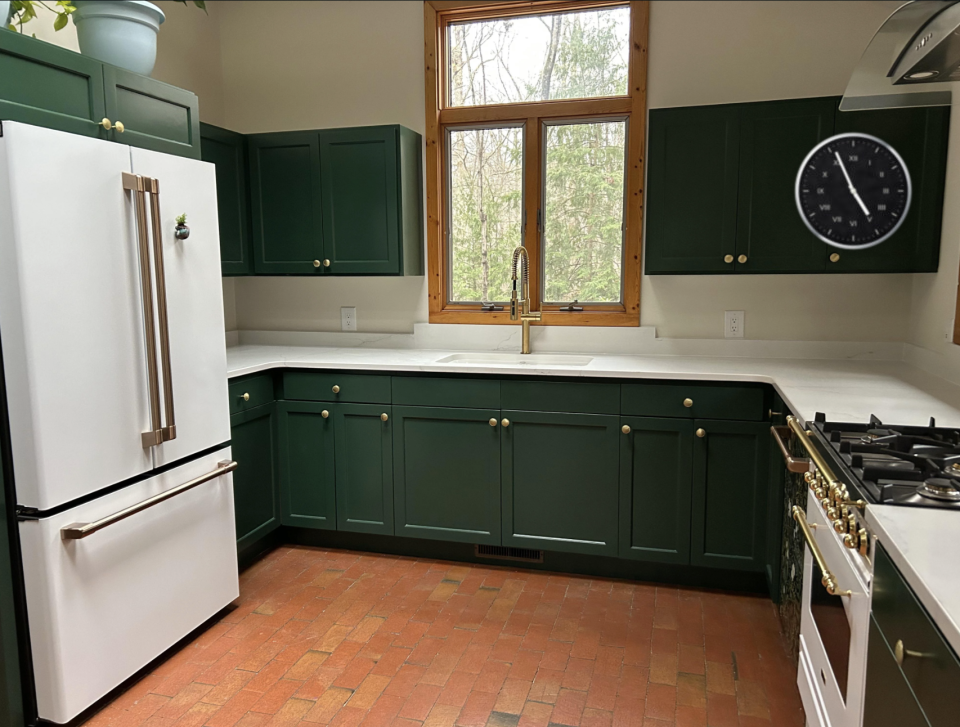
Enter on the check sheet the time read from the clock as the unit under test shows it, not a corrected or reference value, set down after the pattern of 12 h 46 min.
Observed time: 4 h 56 min
